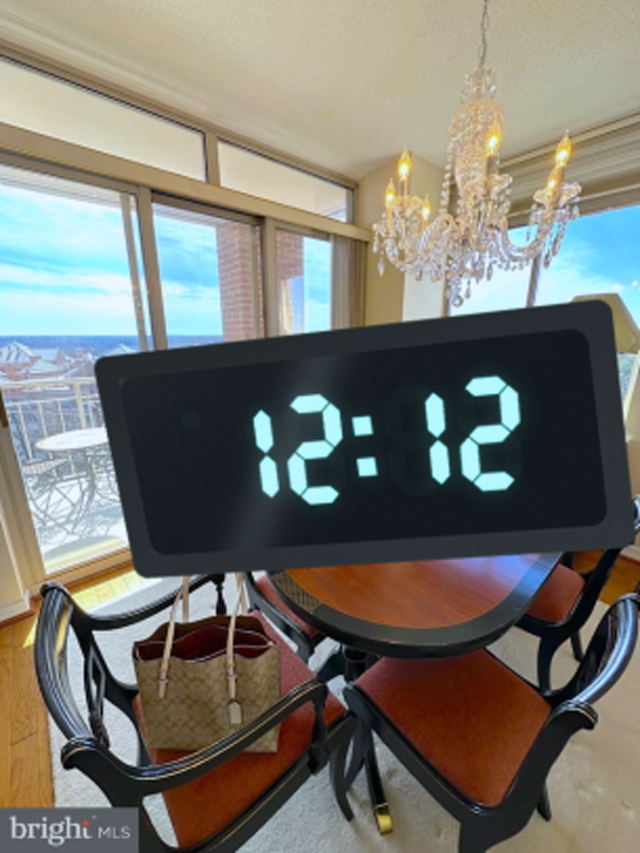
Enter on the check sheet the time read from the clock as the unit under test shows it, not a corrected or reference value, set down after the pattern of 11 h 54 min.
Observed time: 12 h 12 min
